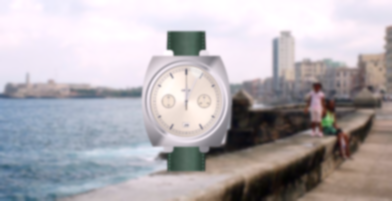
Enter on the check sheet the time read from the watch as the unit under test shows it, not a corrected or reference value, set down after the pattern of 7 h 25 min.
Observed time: 12 h 04 min
